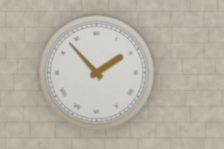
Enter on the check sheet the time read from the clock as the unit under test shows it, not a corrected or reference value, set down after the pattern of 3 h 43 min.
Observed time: 1 h 53 min
